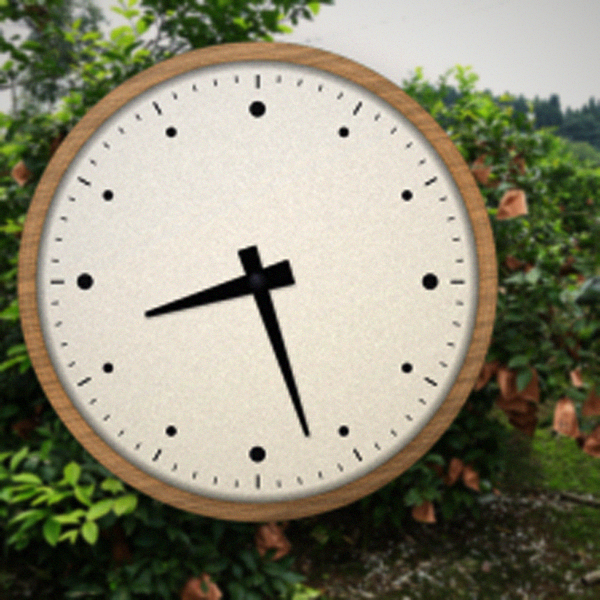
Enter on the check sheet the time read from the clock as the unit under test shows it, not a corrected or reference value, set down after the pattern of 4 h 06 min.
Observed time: 8 h 27 min
